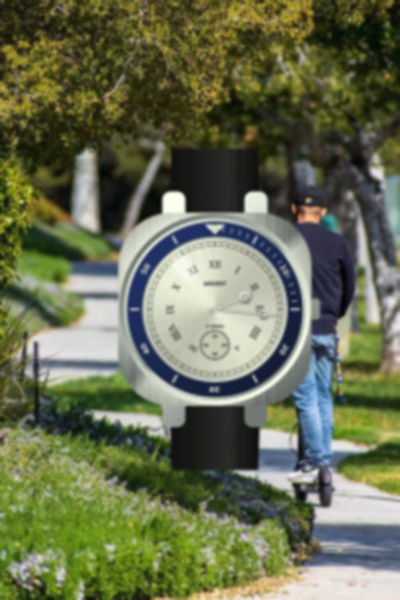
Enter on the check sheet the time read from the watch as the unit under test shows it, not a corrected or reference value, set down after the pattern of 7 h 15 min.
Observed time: 2 h 16 min
